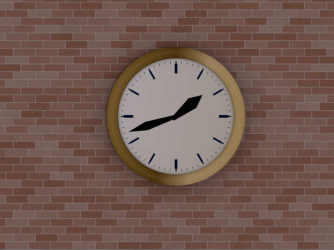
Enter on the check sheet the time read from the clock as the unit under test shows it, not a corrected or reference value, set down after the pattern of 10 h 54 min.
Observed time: 1 h 42 min
